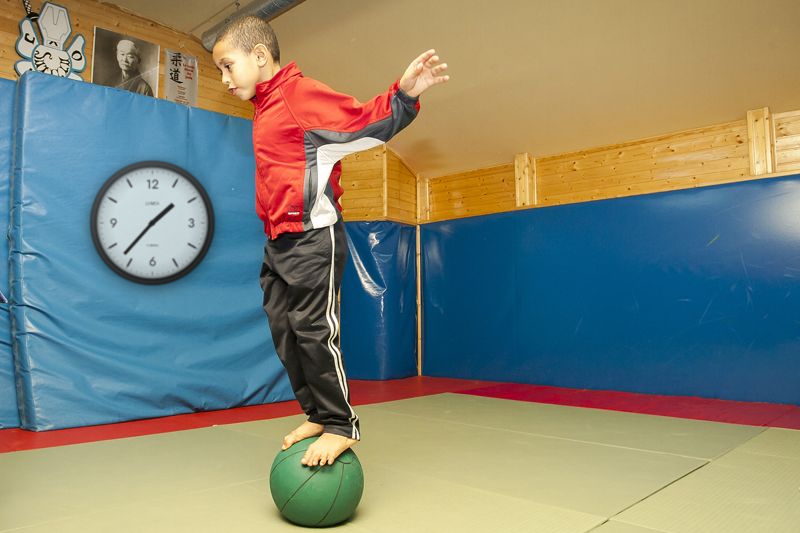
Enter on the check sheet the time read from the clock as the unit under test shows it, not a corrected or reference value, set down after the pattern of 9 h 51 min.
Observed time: 1 h 37 min
